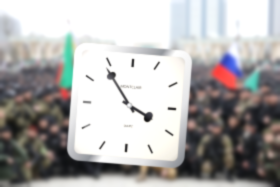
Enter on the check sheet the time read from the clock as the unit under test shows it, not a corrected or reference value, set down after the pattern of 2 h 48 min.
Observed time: 3 h 54 min
